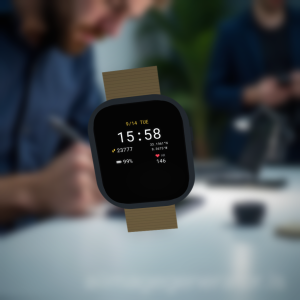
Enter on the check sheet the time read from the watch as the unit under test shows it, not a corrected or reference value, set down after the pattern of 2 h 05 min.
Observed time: 15 h 58 min
